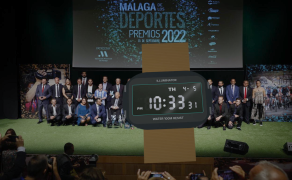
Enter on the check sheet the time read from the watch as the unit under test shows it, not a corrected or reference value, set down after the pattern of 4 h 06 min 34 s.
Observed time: 10 h 33 min 31 s
